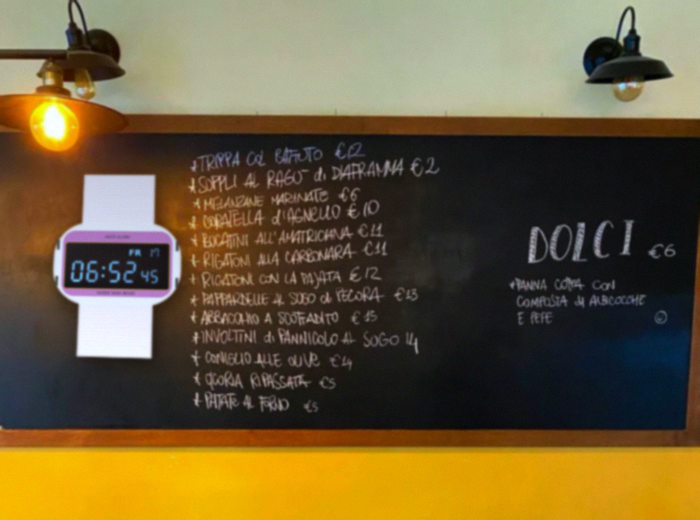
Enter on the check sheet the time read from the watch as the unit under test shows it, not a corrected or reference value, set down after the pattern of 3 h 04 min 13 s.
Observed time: 6 h 52 min 45 s
